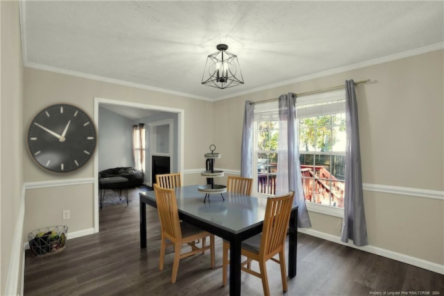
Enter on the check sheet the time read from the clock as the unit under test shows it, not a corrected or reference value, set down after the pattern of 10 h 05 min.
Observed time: 12 h 50 min
